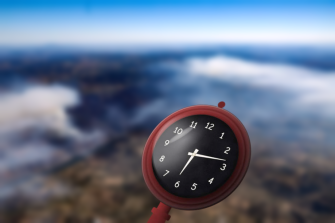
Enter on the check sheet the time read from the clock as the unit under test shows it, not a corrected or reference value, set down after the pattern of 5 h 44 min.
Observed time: 6 h 13 min
